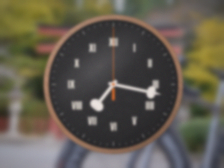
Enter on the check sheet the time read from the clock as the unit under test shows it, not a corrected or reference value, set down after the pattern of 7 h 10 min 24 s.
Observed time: 7 h 17 min 00 s
